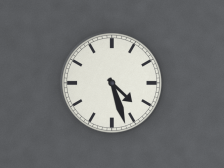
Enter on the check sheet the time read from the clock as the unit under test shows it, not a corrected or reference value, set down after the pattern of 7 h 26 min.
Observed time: 4 h 27 min
